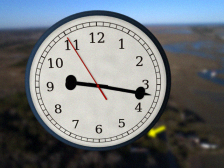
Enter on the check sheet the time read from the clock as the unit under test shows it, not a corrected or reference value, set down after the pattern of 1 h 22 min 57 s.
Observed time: 9 h 16 min 55 s
